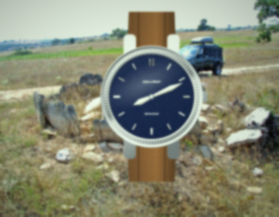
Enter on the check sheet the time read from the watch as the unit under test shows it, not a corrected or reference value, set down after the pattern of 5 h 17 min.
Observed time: 8 h 11 min
